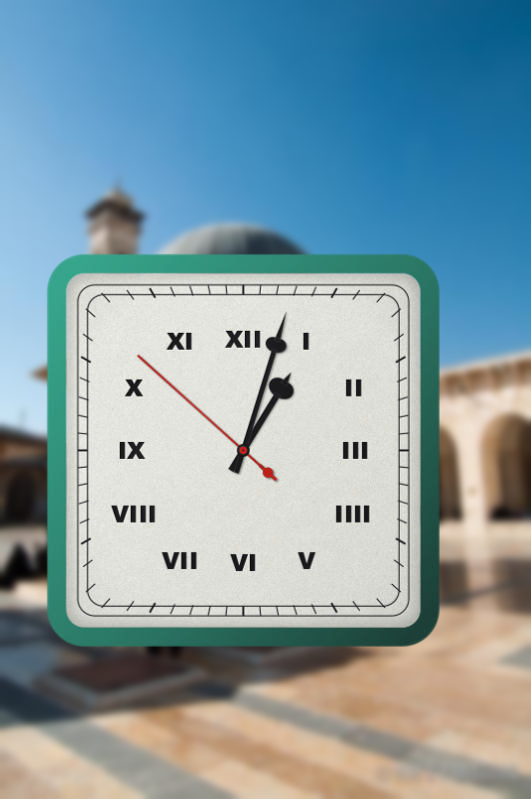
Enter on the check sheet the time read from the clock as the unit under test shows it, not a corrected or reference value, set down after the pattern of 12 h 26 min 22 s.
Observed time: 1 h 02 min 52 s
